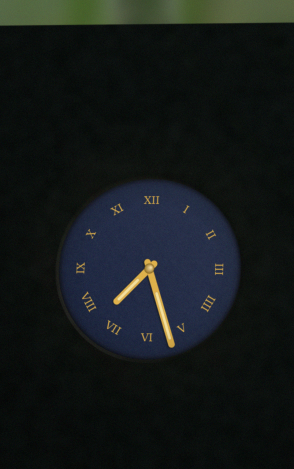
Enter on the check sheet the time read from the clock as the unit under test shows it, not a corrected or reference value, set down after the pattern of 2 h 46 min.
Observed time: 7 h 27 min
